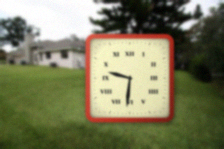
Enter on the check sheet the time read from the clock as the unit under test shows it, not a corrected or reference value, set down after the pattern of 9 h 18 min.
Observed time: 9 h 31 min
